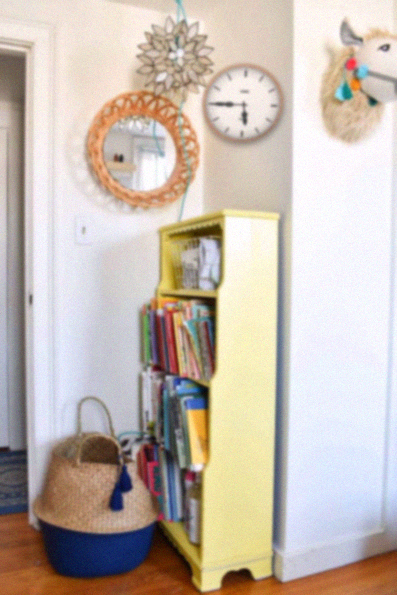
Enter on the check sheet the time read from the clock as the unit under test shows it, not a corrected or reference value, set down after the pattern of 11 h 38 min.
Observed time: 5 h 45 min
